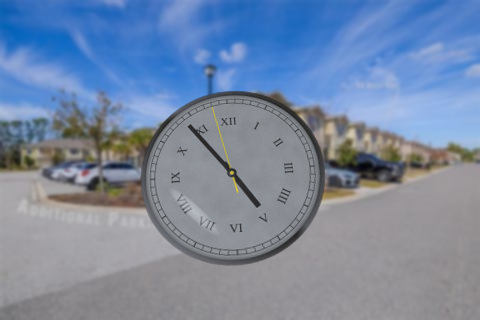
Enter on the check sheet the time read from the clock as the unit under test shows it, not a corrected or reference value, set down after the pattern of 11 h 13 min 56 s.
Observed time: 4 h 53 min 58 s
